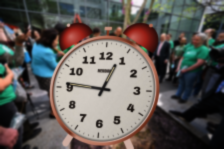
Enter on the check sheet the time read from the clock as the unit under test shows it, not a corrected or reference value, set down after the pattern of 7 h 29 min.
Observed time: 12 h 46 min
